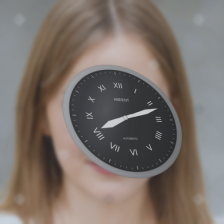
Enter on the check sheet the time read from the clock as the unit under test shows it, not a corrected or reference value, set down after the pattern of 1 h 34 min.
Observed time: 8 h 12 min
